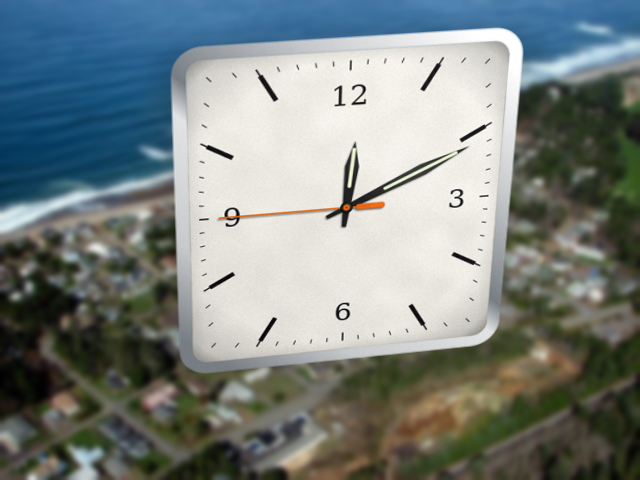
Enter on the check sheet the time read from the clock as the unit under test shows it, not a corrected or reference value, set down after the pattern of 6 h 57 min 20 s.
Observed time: 12 h 10 min 45 s
